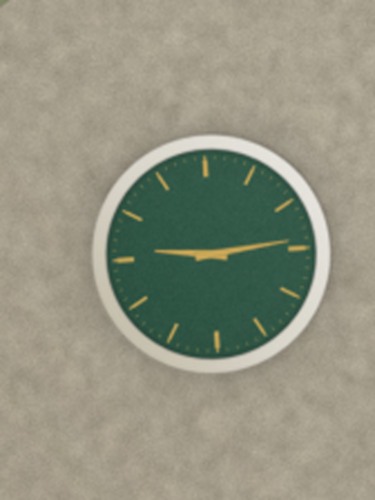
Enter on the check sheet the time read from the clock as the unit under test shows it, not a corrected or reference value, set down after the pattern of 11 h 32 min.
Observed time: 9 h 14 min
